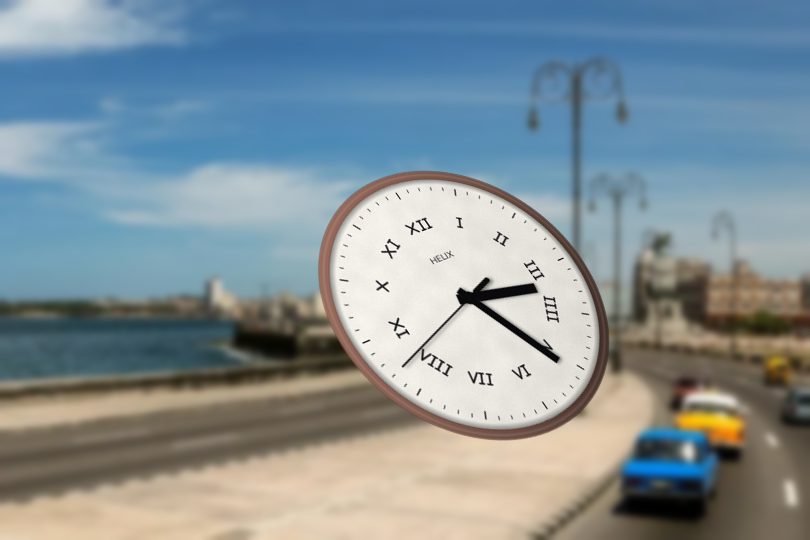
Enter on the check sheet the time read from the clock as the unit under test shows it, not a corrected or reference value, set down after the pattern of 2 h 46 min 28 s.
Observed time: 3 h 25 min 42 s
